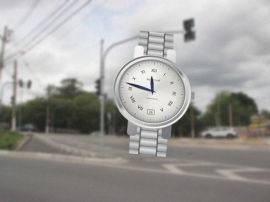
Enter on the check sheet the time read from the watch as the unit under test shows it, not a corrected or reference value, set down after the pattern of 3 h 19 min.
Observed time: 11 h 47 min
